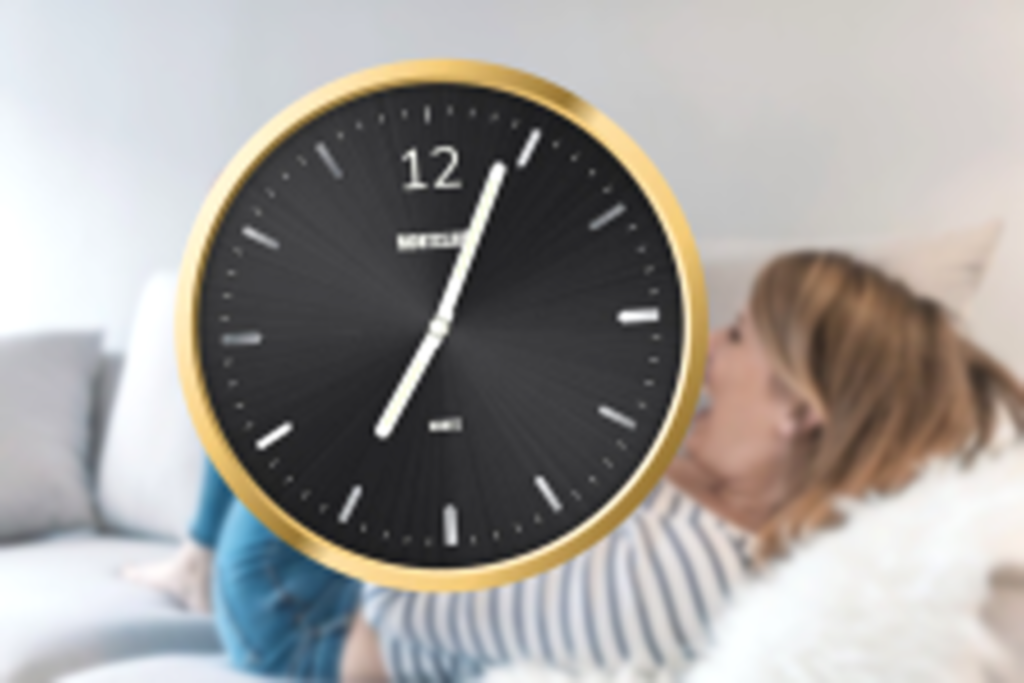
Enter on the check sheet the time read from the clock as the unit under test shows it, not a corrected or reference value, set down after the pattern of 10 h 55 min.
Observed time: 7 h 04 min
